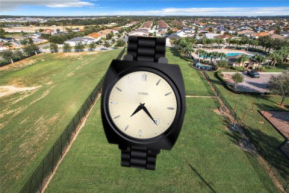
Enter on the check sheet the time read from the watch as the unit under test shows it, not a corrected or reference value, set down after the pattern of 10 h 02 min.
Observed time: 7 h 23 min
